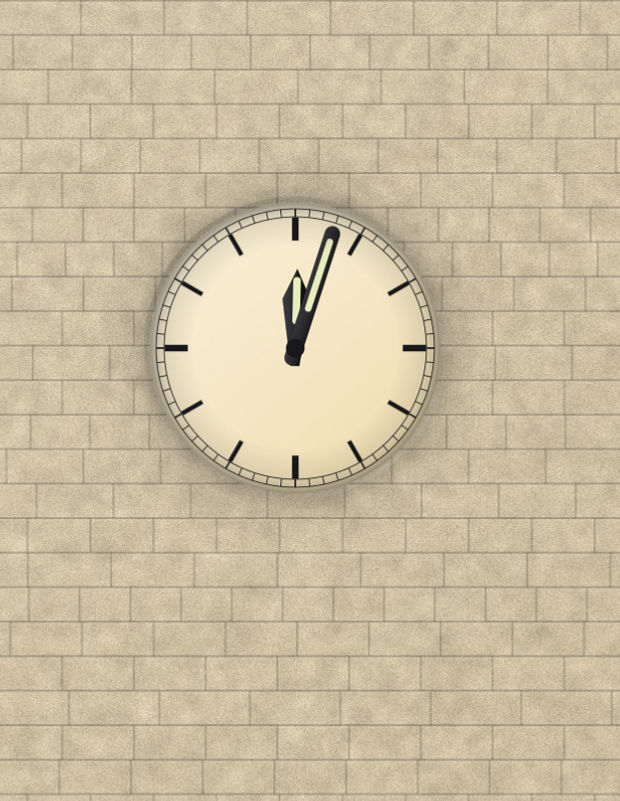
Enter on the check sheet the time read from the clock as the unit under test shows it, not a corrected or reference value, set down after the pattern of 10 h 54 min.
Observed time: 12 h 03 min
